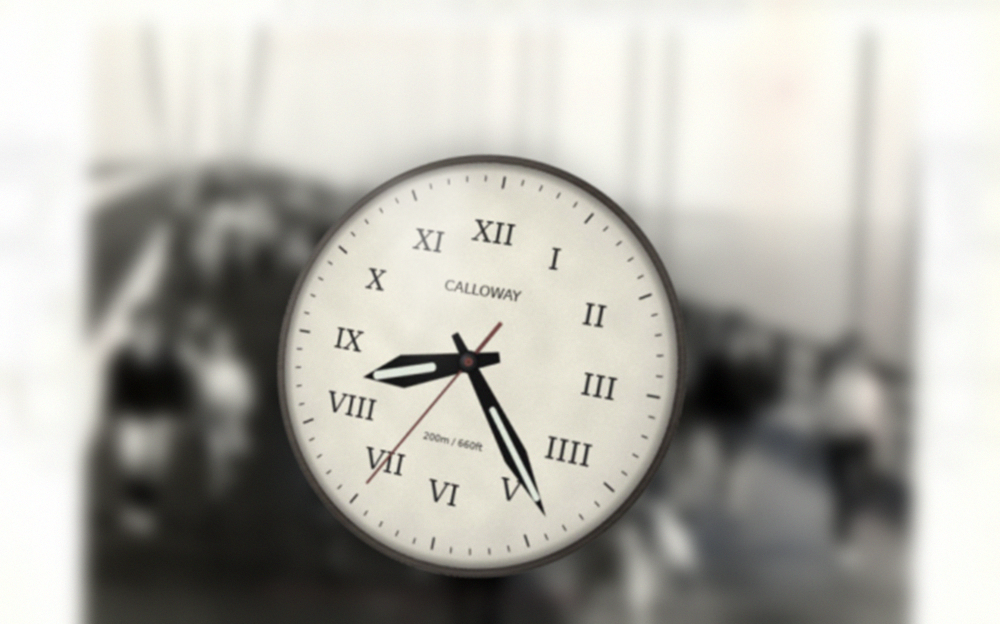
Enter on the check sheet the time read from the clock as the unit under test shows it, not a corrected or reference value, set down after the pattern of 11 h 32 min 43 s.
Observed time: 8 h 23 min 35 s
